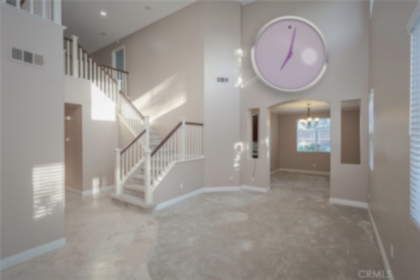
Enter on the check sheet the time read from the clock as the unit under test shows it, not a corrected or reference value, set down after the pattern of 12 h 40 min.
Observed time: 7 h 02 min
